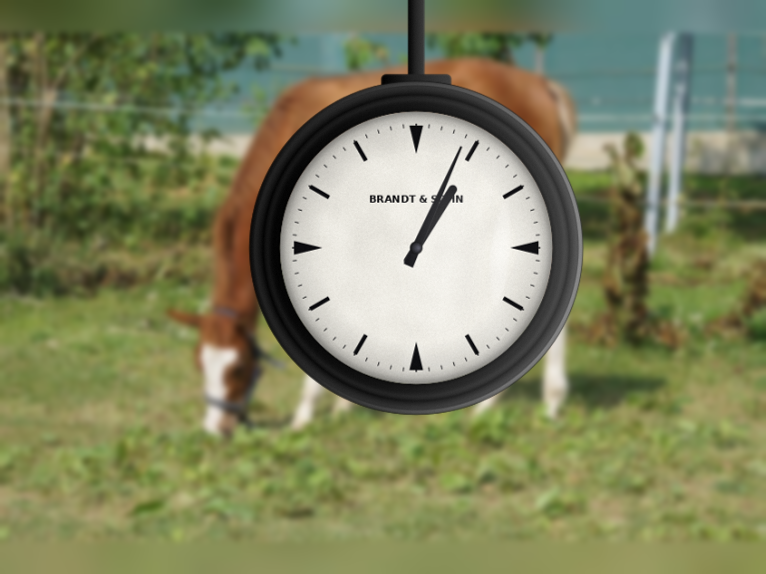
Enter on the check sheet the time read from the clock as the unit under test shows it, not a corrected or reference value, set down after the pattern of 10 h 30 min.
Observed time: 1 h 04 min
